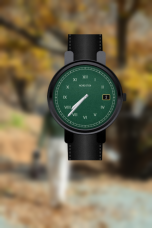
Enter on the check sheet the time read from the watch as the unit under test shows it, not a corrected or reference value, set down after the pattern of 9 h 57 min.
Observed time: 7 h 37 min
